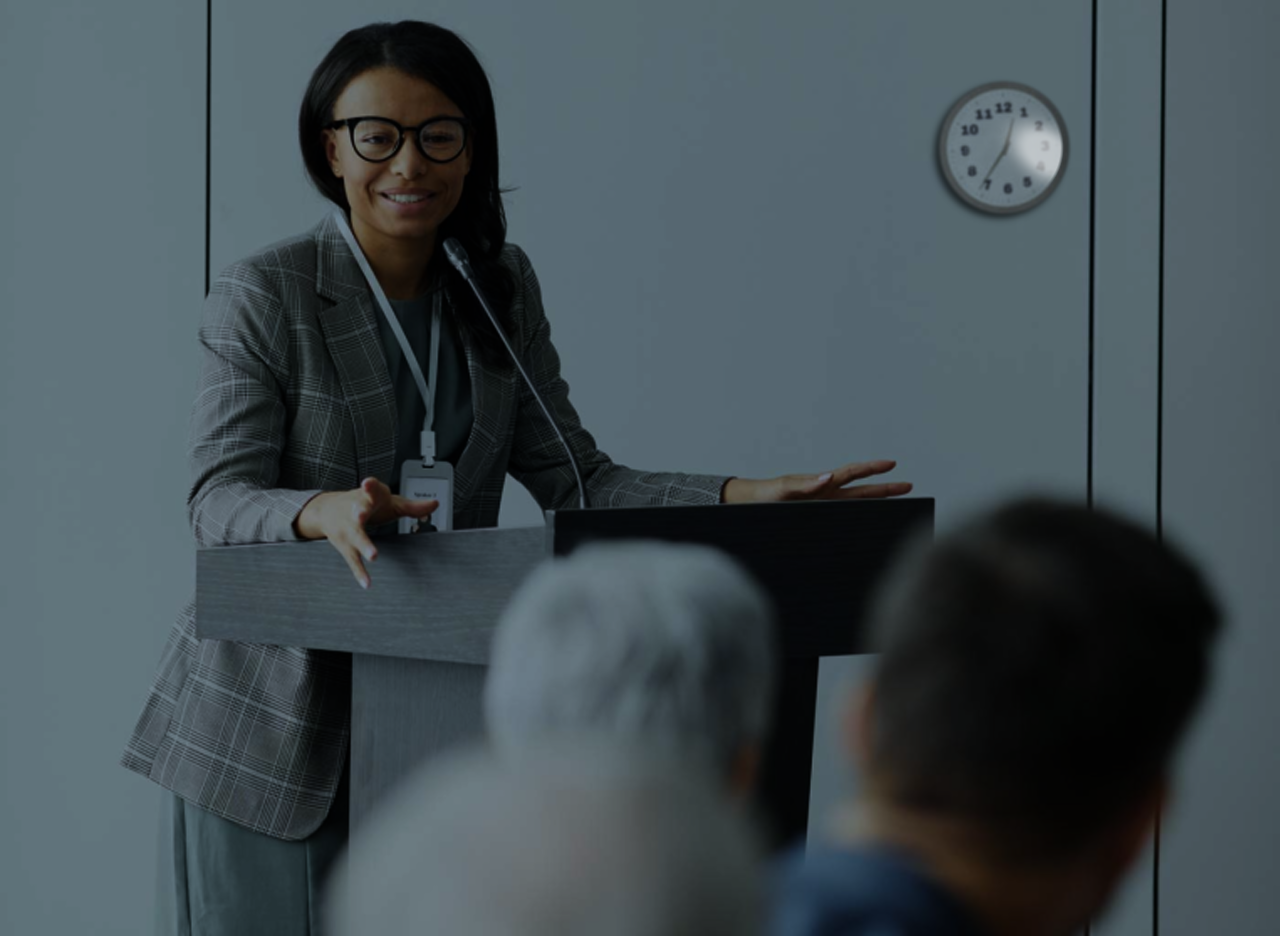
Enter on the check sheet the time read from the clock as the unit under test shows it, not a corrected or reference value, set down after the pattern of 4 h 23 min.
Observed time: 12 h 36 min
